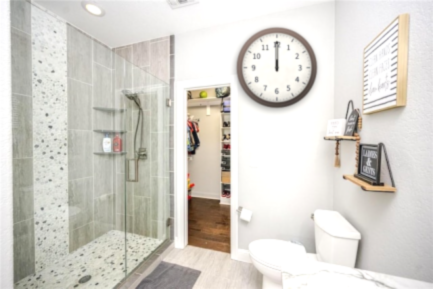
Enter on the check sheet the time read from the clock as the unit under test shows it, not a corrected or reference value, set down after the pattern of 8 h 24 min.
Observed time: 12 h 00 min
